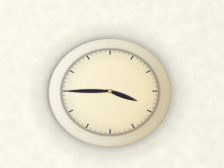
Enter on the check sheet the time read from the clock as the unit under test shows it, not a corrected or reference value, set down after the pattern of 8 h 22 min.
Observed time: 3 h 45 min
